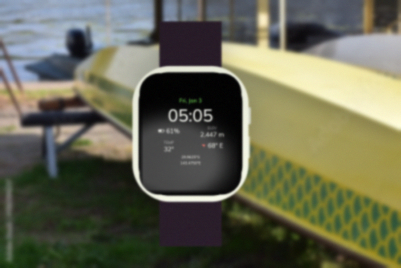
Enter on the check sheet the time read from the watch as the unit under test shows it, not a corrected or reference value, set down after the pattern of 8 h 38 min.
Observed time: 5 h 05 min
